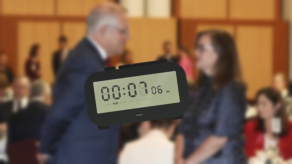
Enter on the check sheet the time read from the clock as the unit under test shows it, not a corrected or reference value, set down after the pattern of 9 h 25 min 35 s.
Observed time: 0 h 07 min 06 s
